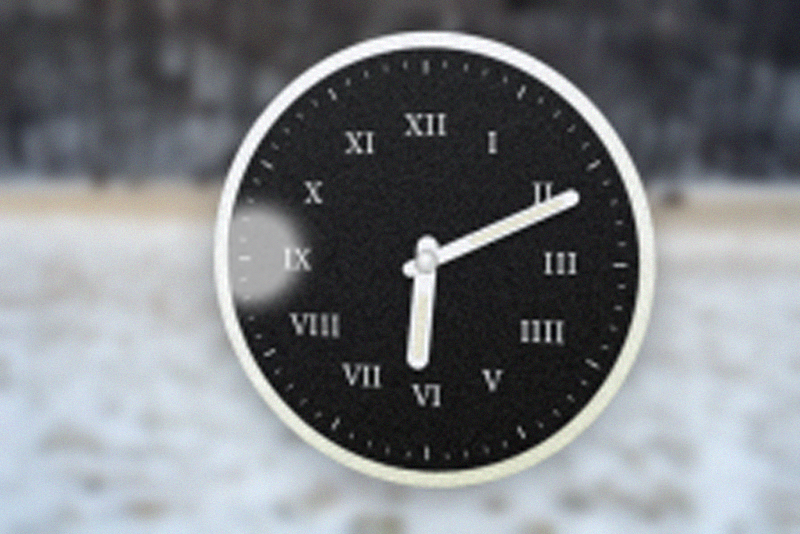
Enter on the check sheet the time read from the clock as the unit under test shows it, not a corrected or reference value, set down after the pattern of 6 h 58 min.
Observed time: 6 h 11 min
